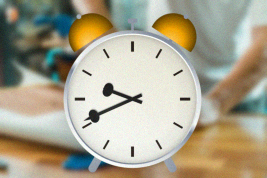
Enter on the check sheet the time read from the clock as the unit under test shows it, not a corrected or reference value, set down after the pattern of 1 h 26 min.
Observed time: 9 h 41 min
